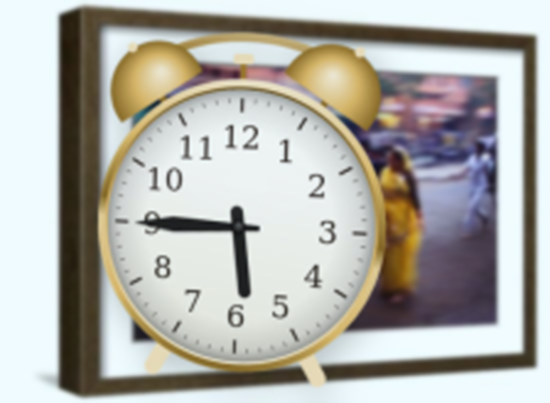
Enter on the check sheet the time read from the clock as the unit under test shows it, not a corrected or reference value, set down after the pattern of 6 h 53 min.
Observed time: 5 h 45 min
